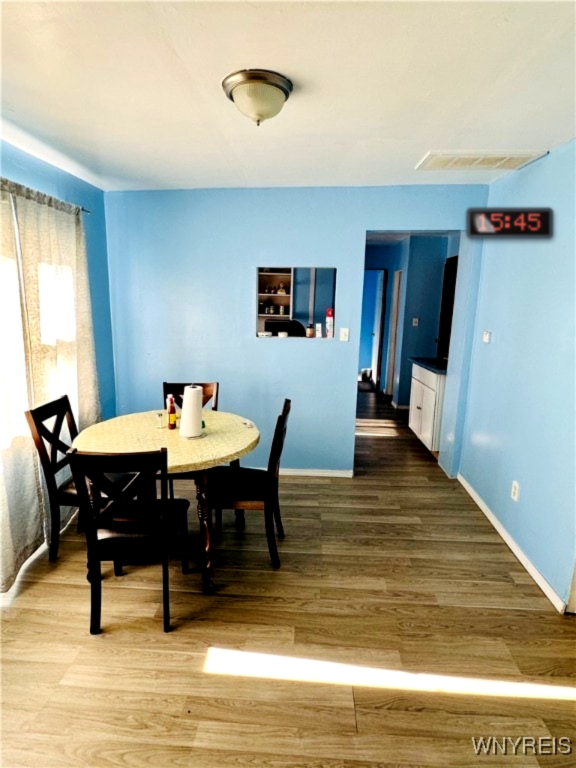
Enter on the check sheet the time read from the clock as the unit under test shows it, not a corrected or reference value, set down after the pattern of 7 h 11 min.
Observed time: 15 h 45 min
